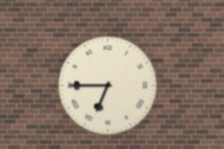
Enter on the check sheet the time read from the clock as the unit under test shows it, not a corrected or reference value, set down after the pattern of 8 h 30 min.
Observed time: 6 h 45 min
